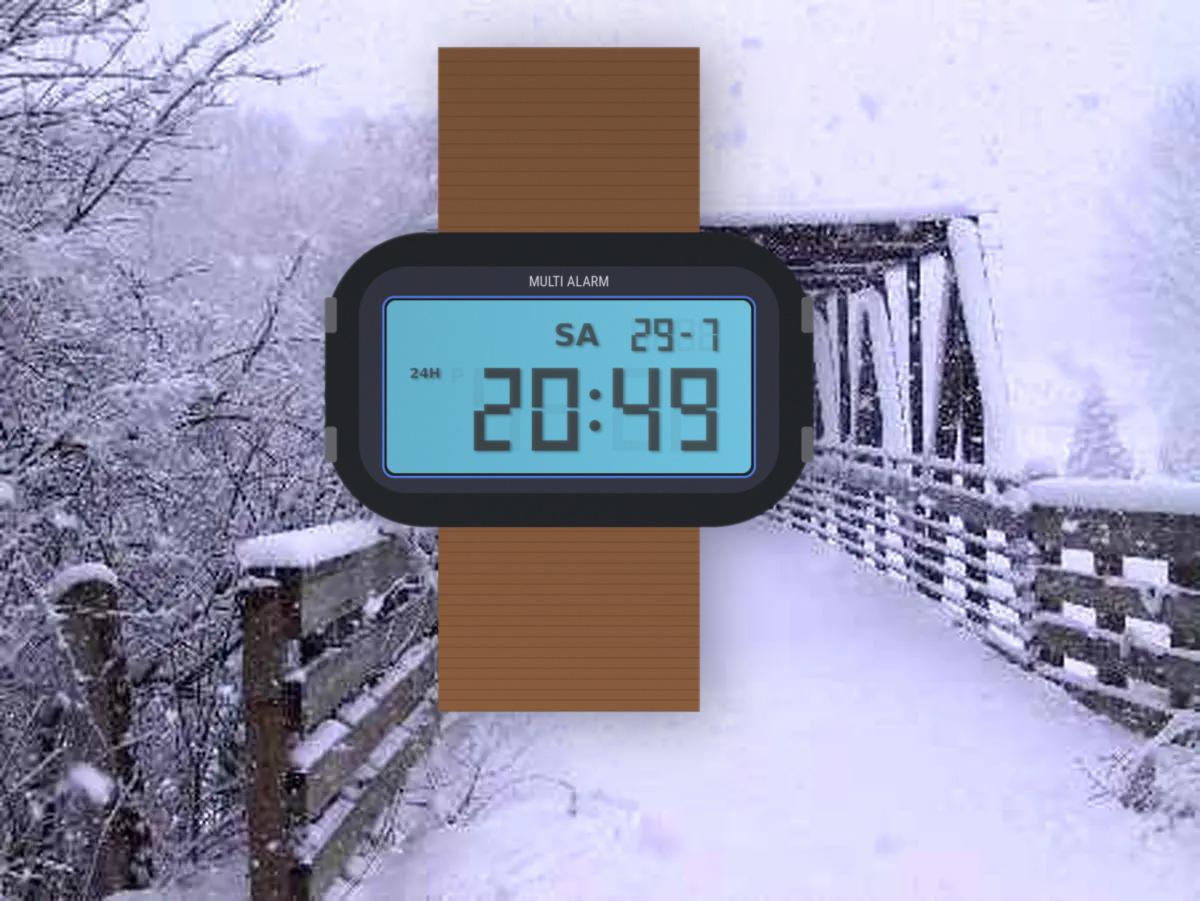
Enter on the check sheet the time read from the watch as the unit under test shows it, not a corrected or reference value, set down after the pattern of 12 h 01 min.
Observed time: 20 h 49 min
